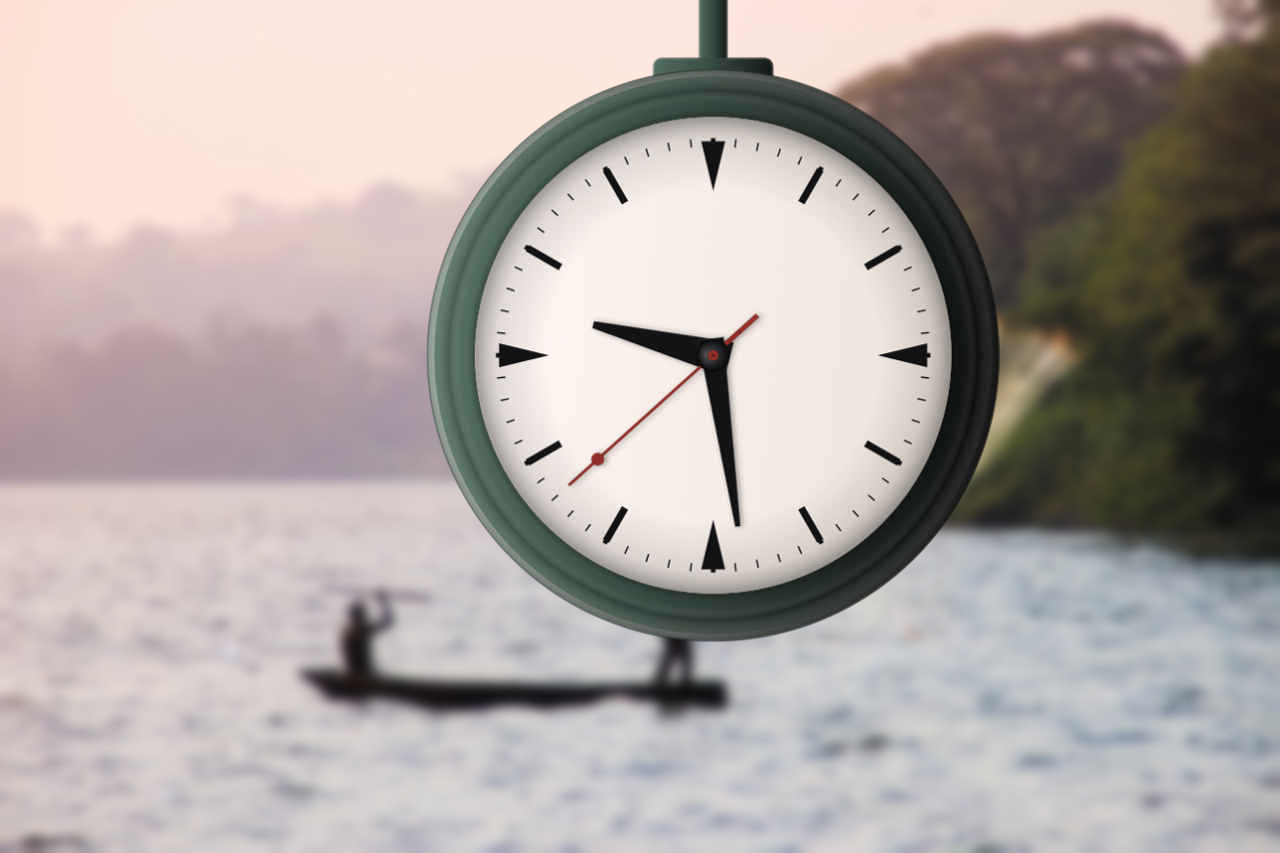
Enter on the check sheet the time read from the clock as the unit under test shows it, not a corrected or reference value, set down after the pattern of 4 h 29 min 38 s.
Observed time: 9 h 28 min 38 s
